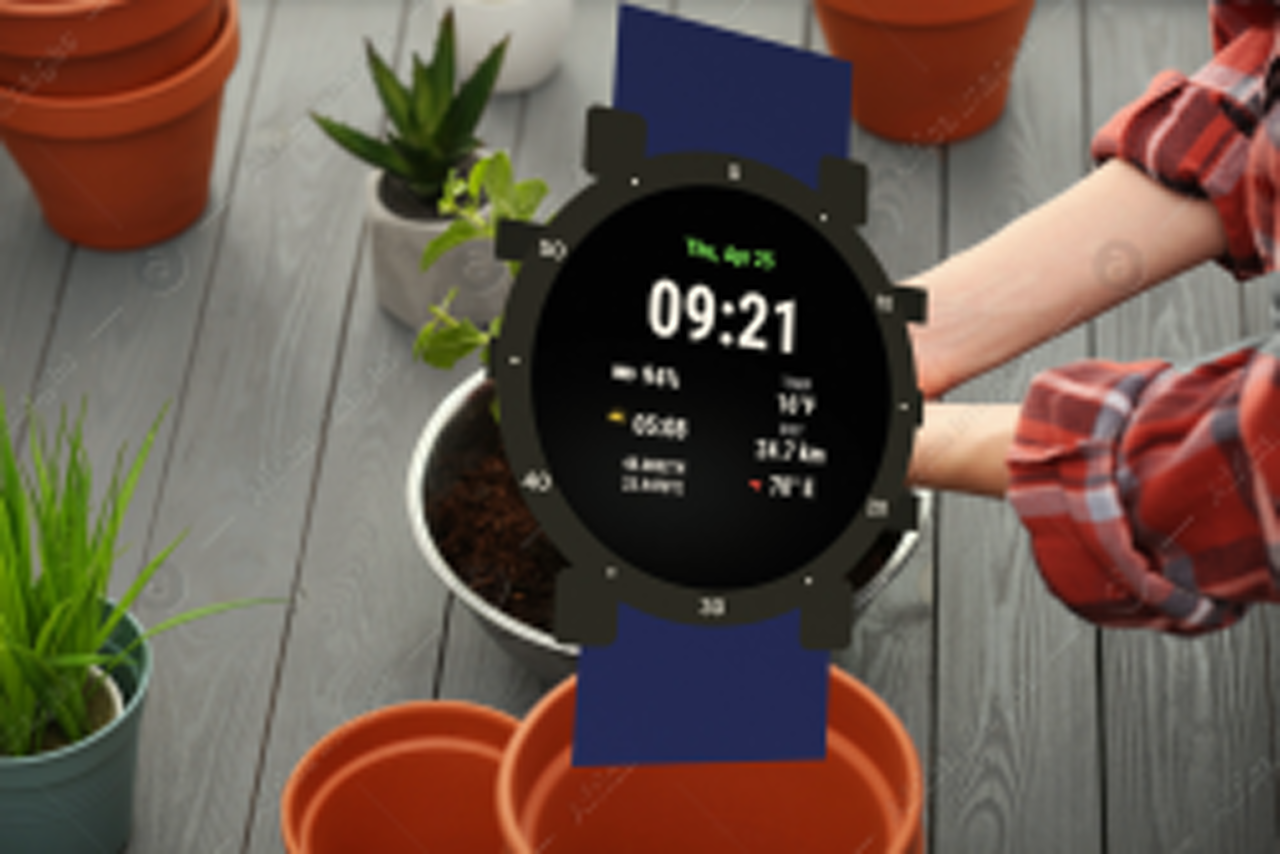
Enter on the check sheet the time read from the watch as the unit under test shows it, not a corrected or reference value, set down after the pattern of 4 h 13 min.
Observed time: 9 h 21 min
